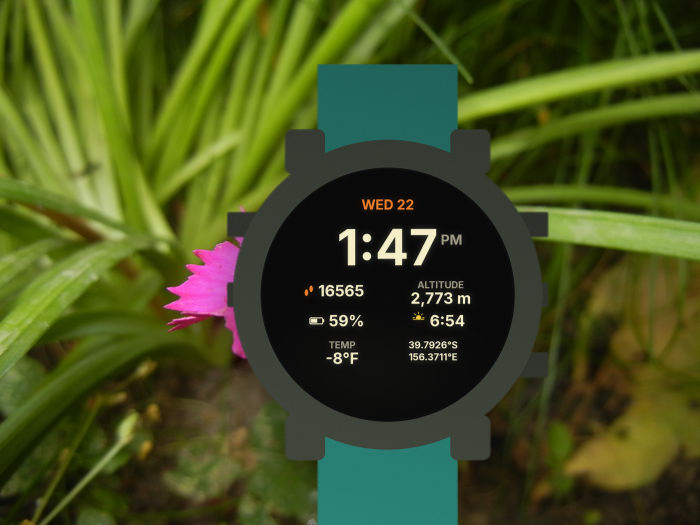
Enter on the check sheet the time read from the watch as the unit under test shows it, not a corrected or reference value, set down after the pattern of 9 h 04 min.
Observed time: 1 h 47 min
